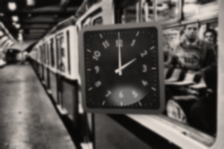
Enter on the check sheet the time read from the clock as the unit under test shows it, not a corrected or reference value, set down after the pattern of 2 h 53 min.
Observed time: 2 h 00 min
